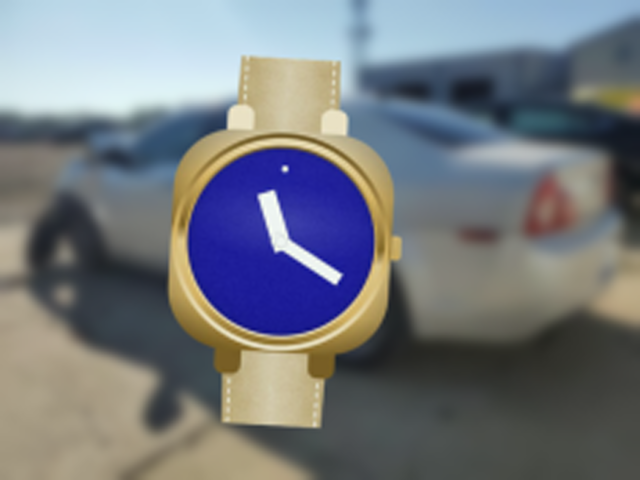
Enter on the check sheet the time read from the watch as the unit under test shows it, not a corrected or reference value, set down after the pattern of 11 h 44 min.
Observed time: 11 h 20 min
